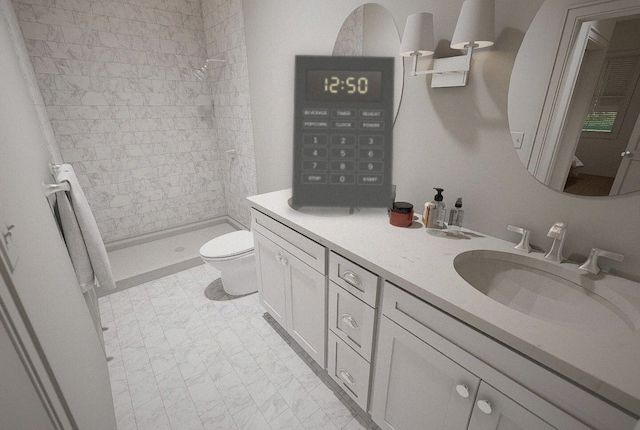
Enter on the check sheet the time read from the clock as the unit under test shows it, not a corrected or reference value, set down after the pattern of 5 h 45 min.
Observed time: 12 h 50 min
